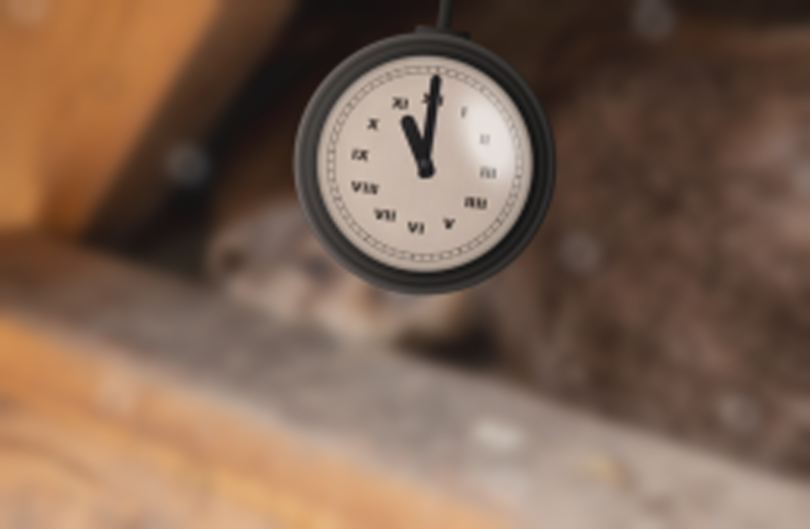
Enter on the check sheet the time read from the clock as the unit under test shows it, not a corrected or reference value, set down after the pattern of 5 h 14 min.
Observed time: 11 h 00 min
